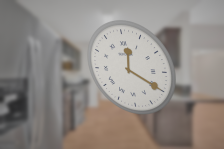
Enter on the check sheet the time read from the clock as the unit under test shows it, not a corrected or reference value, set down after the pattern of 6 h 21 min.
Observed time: 12 h 20 min
